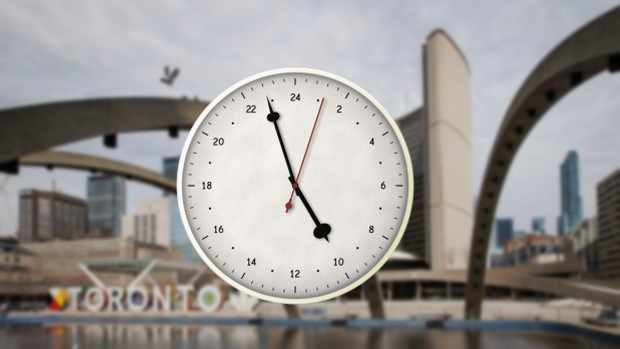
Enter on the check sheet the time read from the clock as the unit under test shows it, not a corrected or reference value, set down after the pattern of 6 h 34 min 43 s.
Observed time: 9 h 57 min 03 s
